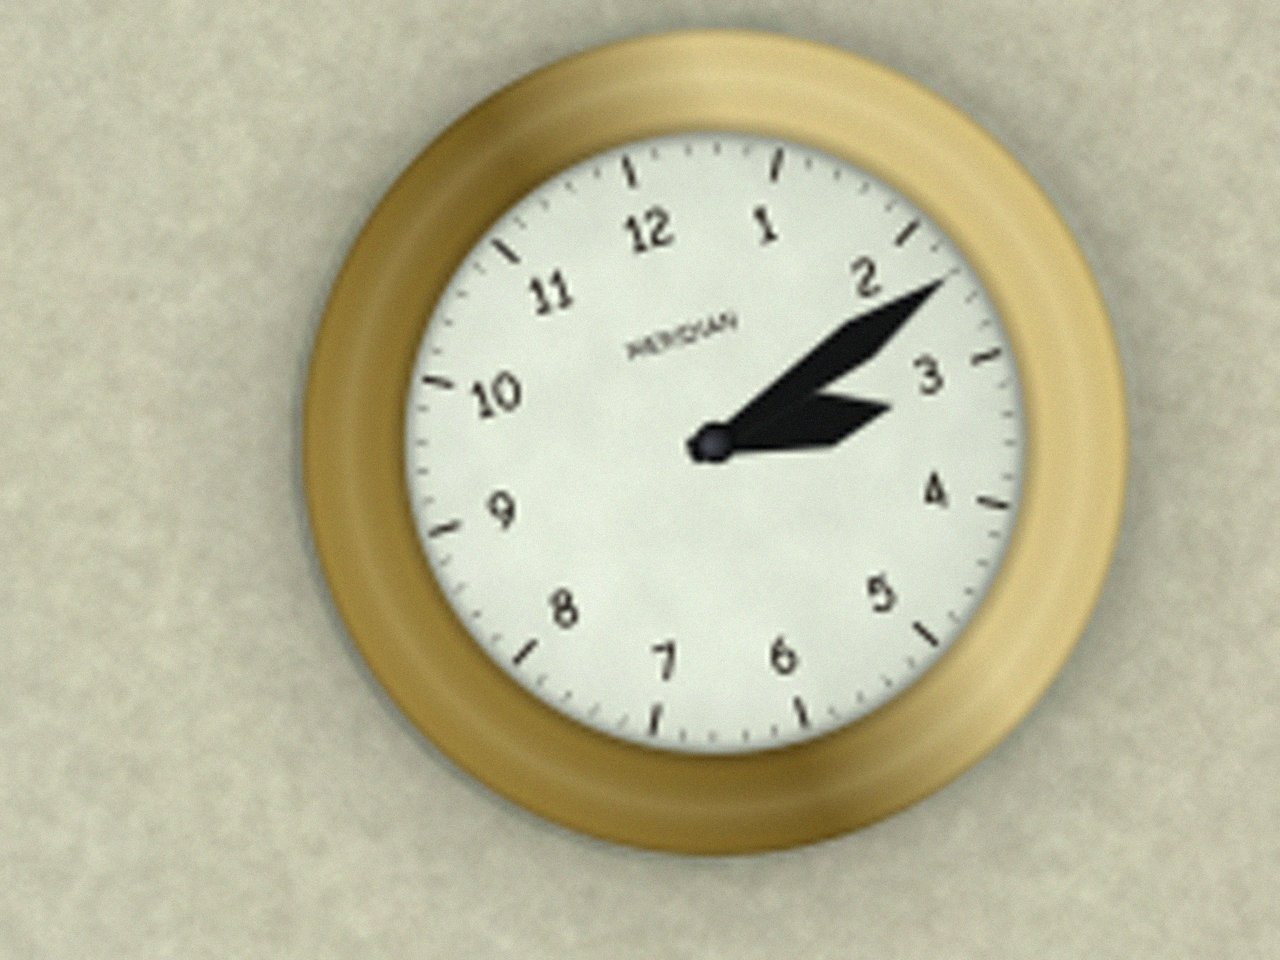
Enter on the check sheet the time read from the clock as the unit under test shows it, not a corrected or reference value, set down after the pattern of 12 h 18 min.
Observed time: 3 h 12 min
